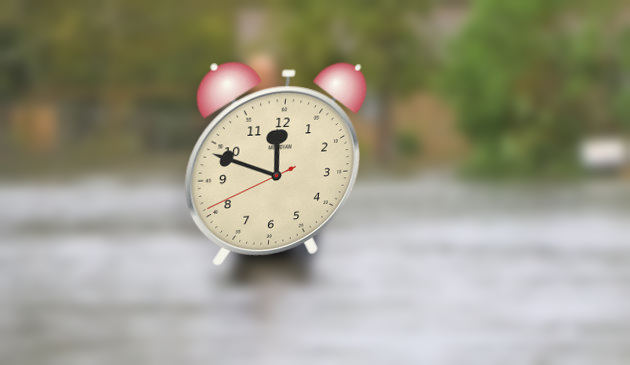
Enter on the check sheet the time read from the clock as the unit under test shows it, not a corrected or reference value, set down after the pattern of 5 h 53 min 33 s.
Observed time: 11 h 48 min 41 s
